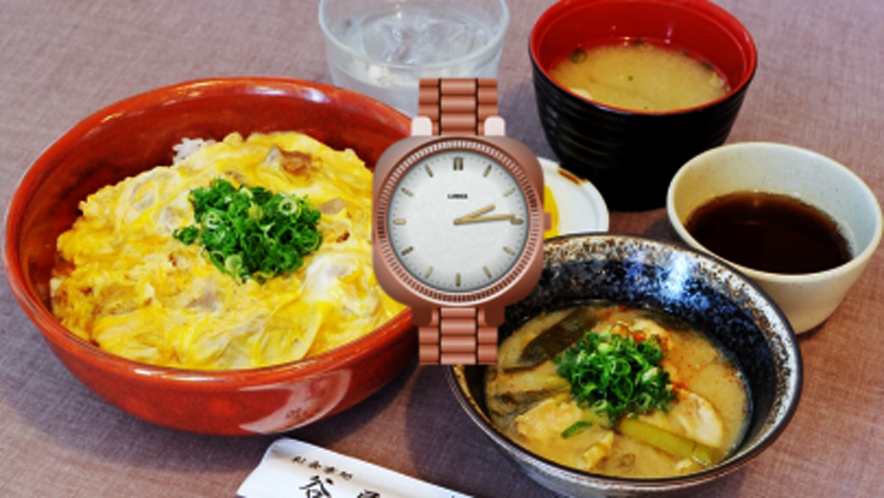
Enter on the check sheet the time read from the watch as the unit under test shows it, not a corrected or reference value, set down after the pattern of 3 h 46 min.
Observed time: 2 h 14 min
